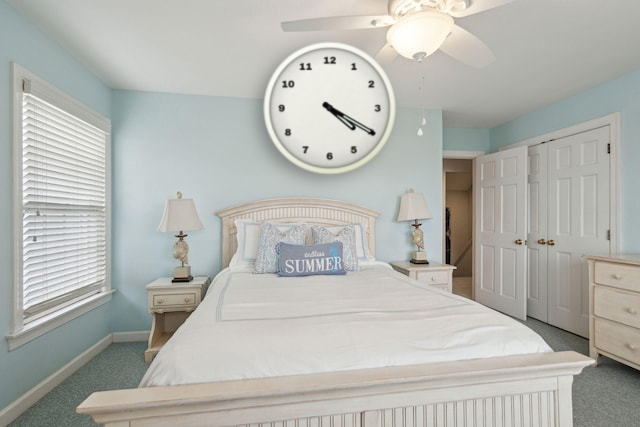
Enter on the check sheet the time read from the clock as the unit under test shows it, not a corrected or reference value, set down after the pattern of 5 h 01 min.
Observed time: 4 h 20 min
